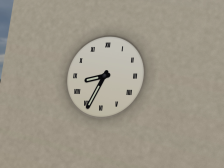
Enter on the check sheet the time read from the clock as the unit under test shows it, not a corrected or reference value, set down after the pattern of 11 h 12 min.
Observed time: 8 h 34 min
